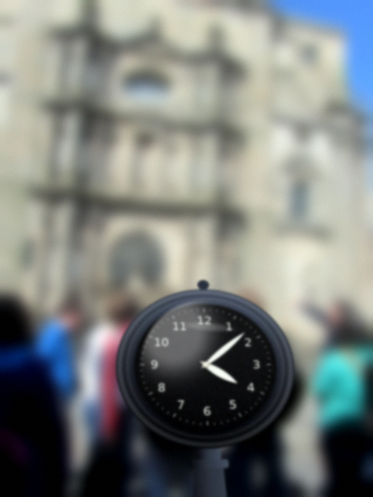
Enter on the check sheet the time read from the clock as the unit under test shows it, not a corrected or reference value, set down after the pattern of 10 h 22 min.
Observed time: 4 h 08 min
